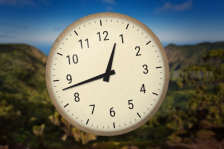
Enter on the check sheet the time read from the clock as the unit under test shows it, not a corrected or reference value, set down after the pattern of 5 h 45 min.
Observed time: 12 h 43 min
